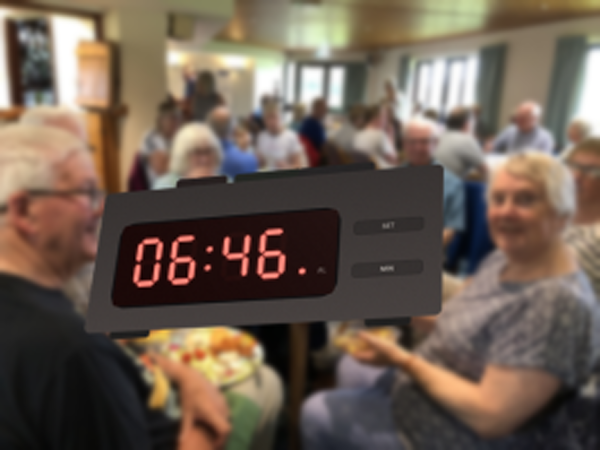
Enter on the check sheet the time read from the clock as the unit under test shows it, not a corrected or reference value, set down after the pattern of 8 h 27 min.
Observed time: 6 h 46 min
